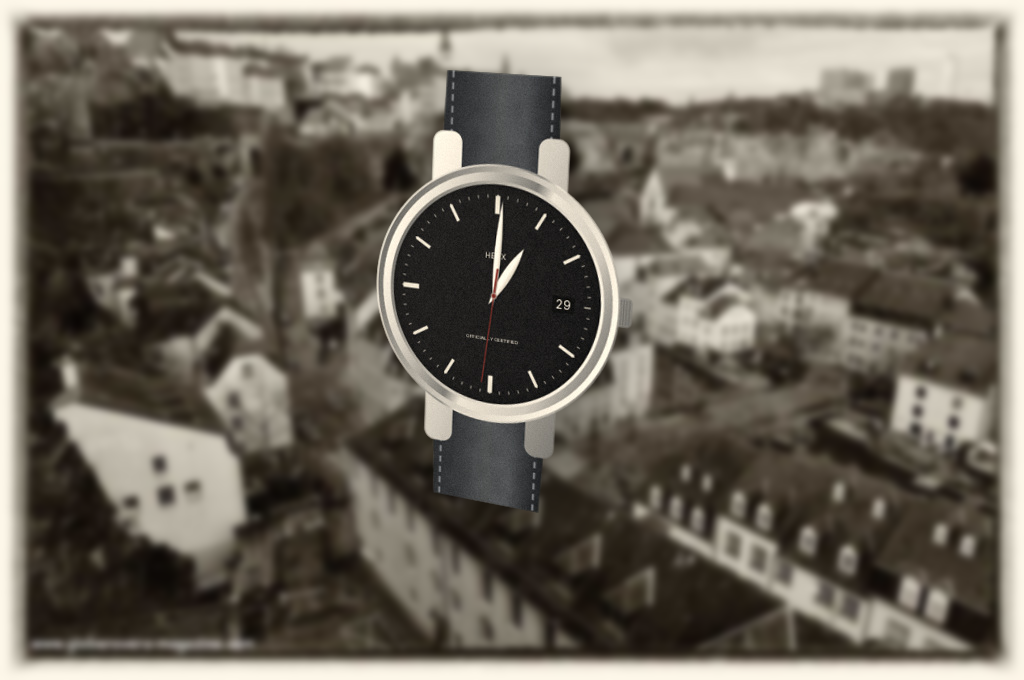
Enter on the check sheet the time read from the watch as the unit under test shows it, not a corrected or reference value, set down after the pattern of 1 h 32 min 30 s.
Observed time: 1 h 00 min 31 s
